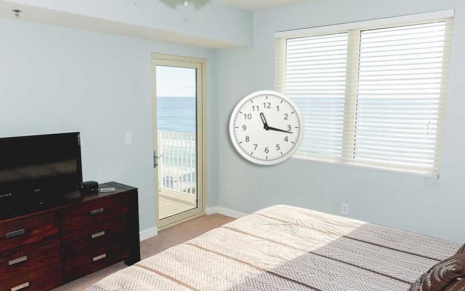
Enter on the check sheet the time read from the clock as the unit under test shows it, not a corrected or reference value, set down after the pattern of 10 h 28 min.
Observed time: 11 h 17 min
